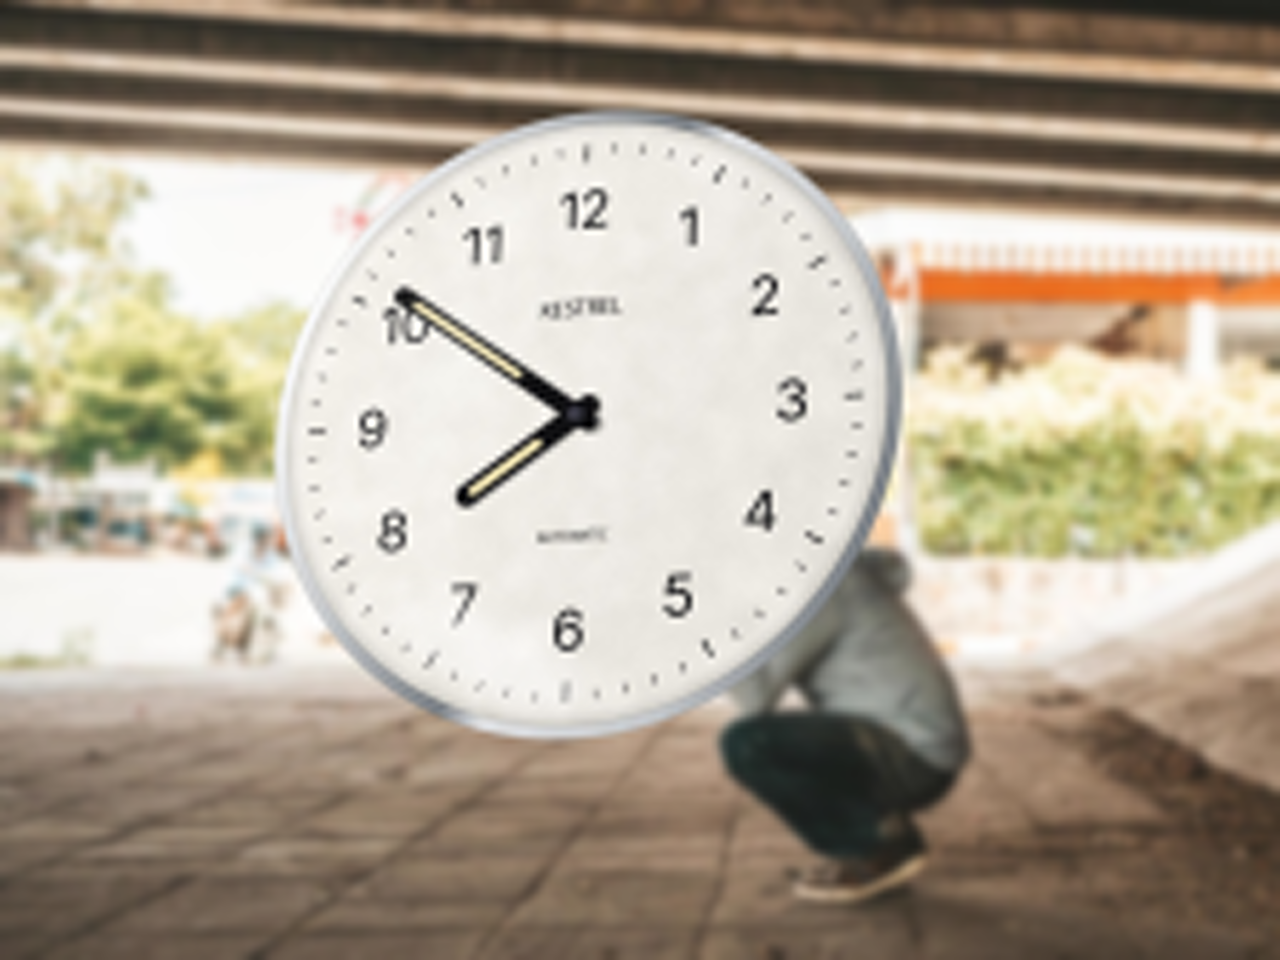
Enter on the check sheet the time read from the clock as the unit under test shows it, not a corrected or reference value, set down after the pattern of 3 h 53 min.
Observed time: 7 h 51 min
